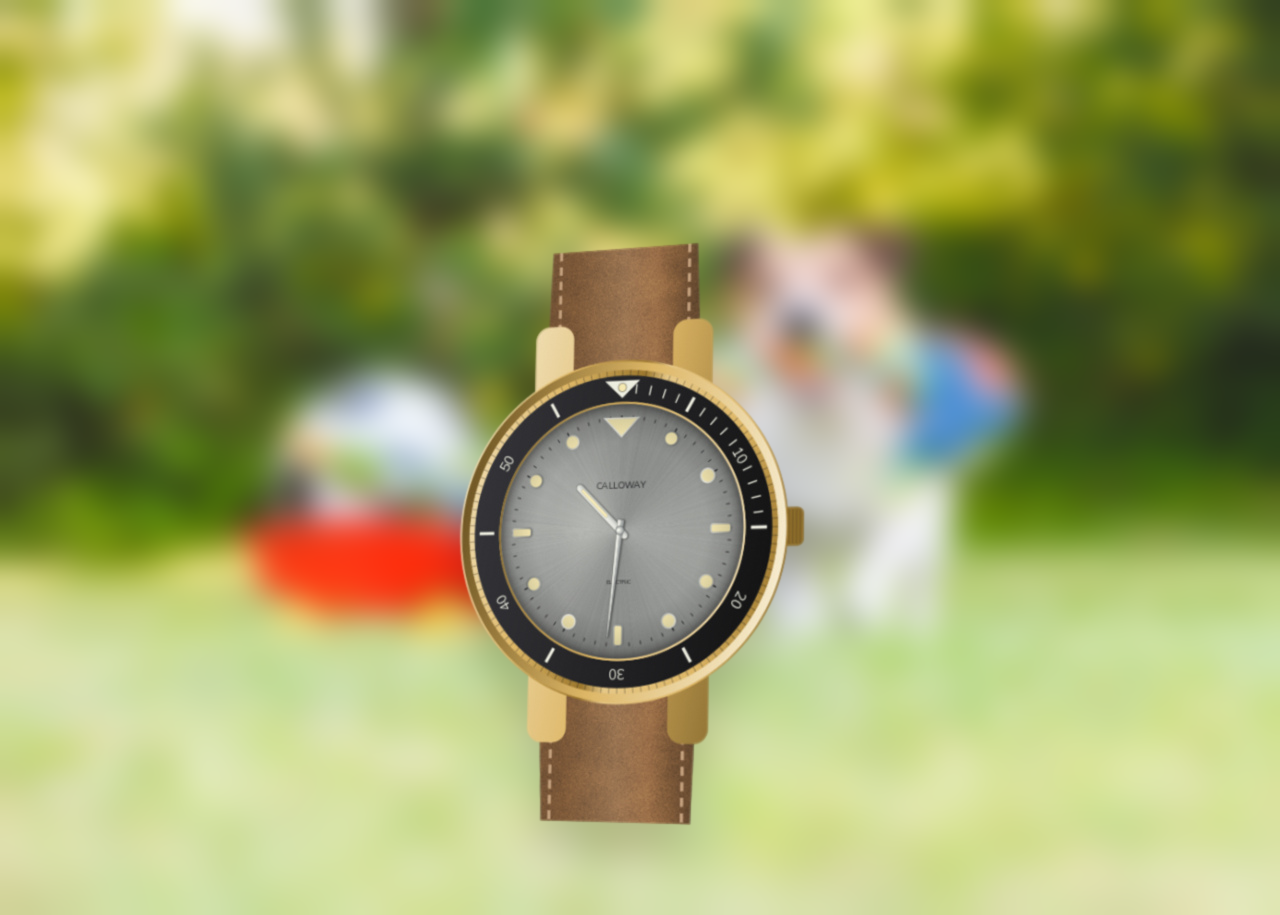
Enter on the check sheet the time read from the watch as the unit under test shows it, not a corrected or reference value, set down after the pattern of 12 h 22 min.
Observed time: 10 h 31 min
